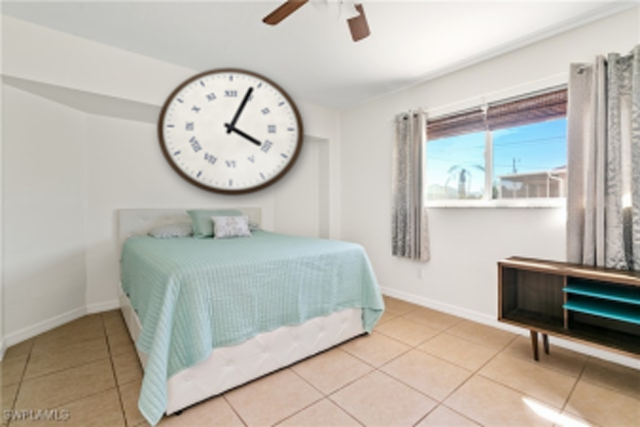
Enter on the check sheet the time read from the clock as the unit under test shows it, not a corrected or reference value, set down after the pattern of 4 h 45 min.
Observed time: 4 h 04 min
